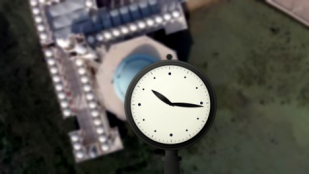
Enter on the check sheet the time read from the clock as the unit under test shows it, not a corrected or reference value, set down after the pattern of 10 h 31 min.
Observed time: 10 h 16 min
